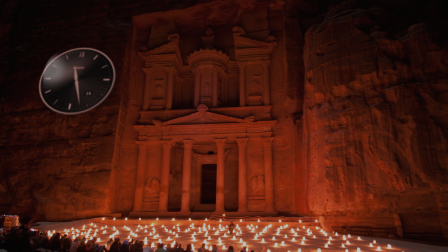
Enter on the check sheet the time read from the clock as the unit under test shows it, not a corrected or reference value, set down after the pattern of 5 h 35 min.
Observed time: 11 h 27 min
